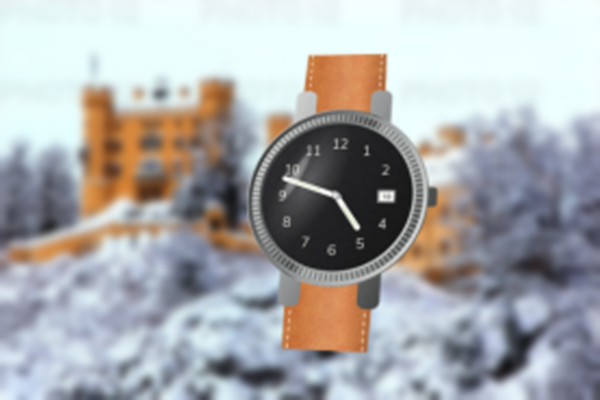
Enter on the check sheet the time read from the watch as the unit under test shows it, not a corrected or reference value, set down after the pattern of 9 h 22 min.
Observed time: 4 h 48 min
